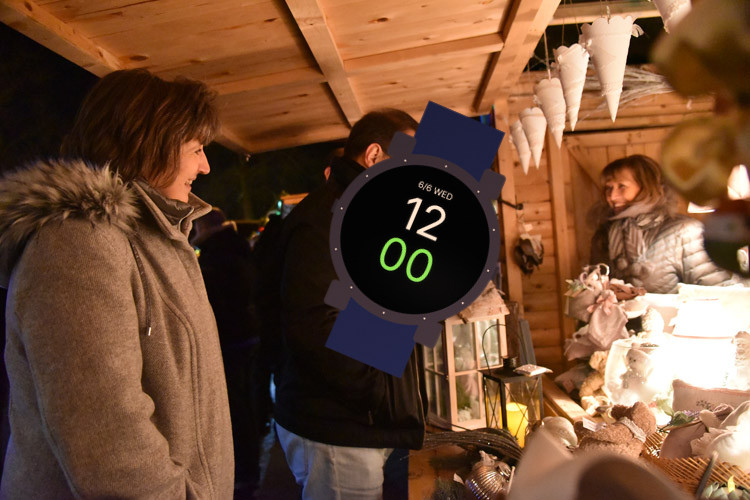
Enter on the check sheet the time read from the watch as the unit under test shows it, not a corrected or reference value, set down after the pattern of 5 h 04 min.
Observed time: 12 h 00 min
